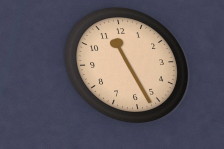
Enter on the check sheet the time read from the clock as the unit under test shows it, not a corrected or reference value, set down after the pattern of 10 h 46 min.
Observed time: 11 h 27 min
